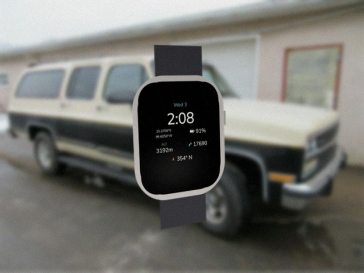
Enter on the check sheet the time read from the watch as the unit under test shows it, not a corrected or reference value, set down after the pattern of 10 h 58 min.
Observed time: 2 h 08 min
